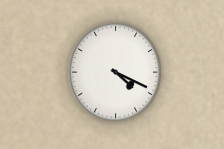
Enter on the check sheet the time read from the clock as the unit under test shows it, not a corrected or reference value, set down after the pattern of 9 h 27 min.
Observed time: 4 h 19 min
